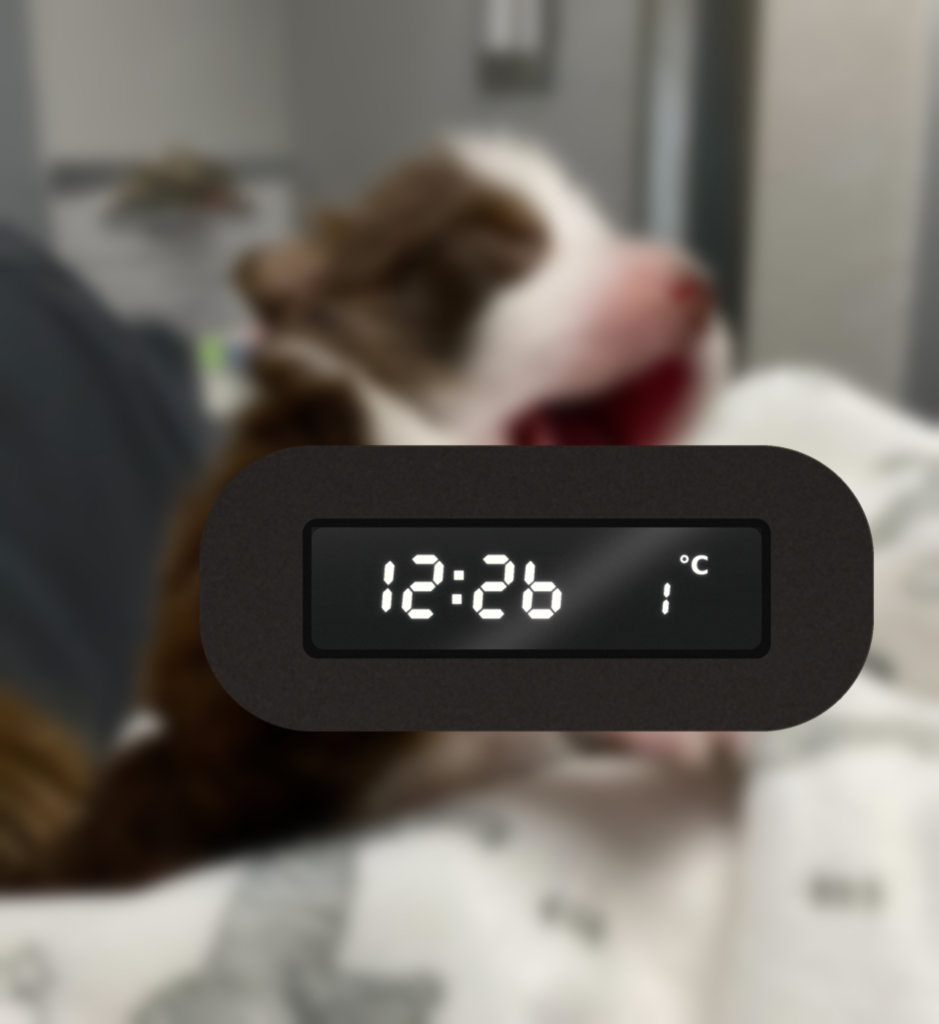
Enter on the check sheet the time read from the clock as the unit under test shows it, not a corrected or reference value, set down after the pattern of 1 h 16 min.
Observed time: 12 h 26 min
